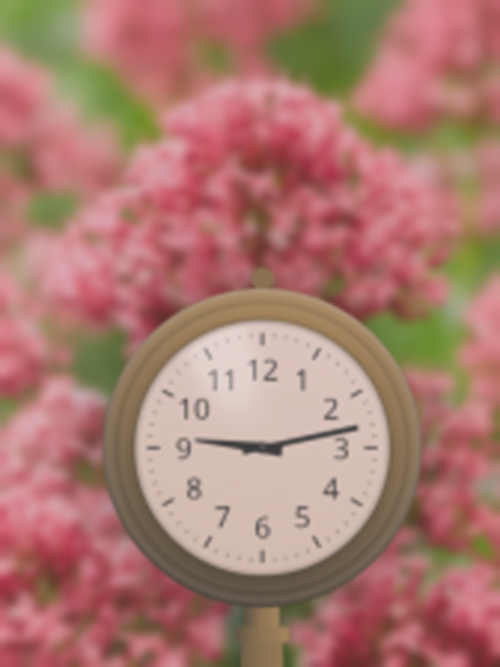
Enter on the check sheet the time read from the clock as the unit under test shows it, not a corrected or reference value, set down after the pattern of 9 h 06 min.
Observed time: 9 h 13 min
